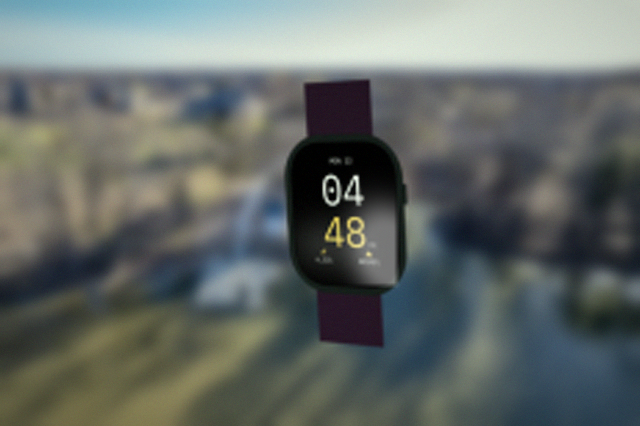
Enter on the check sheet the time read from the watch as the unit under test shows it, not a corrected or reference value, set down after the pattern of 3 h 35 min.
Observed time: 4 h 48 min
